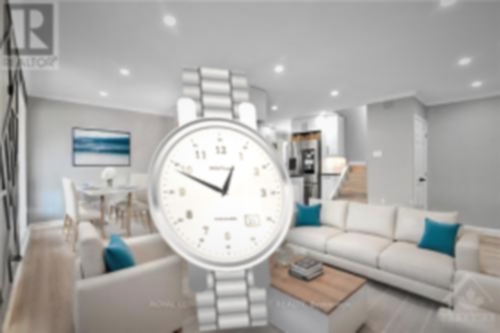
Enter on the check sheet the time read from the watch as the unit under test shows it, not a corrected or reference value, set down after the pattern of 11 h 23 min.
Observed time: 12 h 49 min
